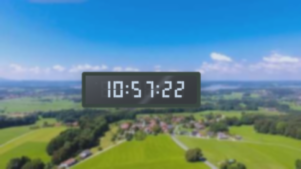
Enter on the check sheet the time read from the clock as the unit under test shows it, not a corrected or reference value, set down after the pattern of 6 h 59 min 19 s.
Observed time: 10 h 57 min 22 s
